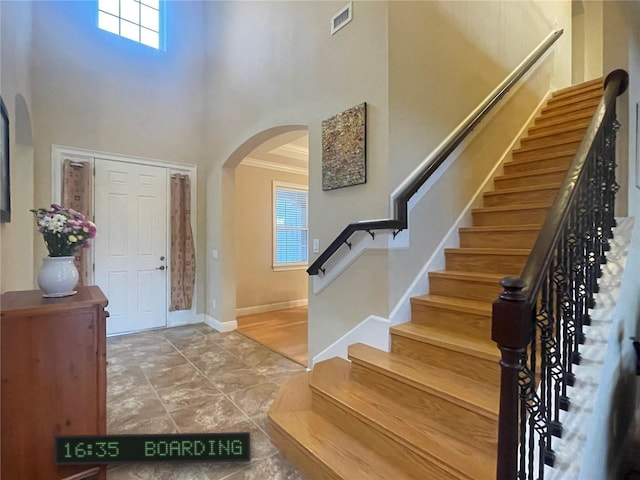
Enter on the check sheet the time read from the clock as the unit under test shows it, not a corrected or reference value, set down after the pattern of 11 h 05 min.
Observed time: 16 h 35 min
